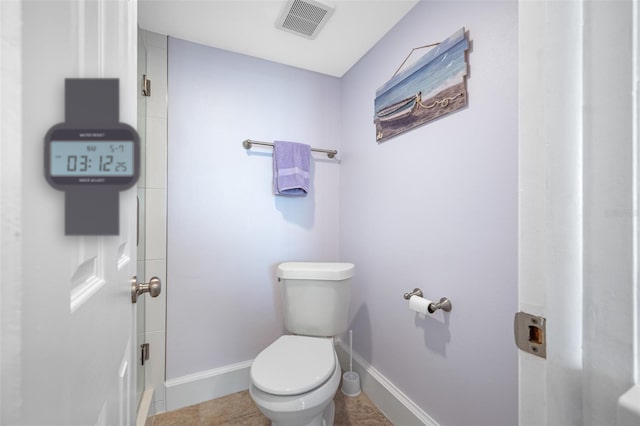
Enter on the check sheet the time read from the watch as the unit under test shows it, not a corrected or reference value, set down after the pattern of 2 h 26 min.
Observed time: 3 h 12 min
